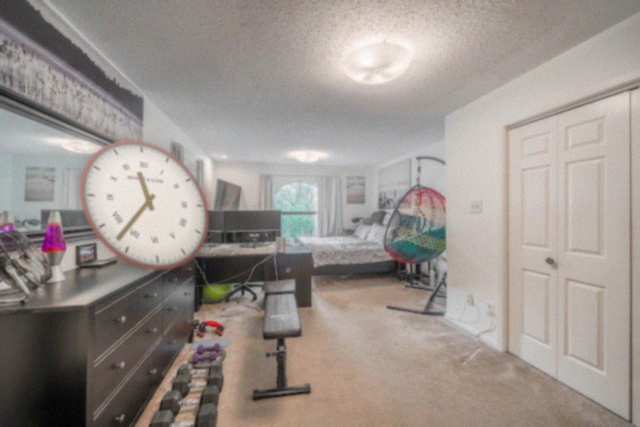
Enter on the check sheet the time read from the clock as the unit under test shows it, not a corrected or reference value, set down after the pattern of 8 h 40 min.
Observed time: 11 h 37 min
